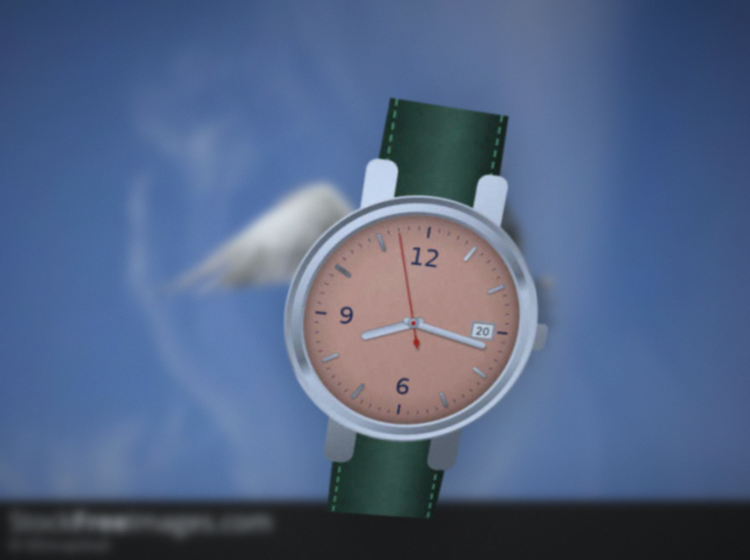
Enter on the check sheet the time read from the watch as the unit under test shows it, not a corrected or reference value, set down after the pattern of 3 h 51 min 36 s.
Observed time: 8 h 16 min 57 s
